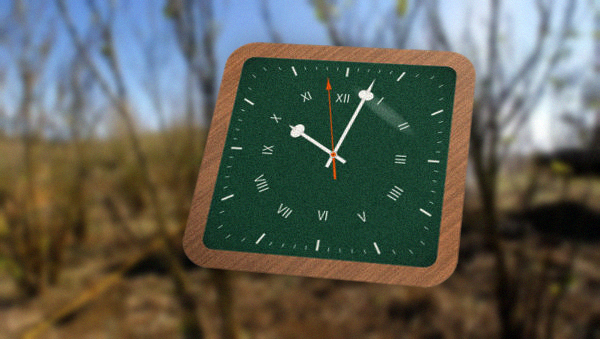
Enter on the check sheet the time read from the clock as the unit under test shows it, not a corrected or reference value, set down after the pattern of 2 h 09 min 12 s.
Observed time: 10 h 02 min 58 s
